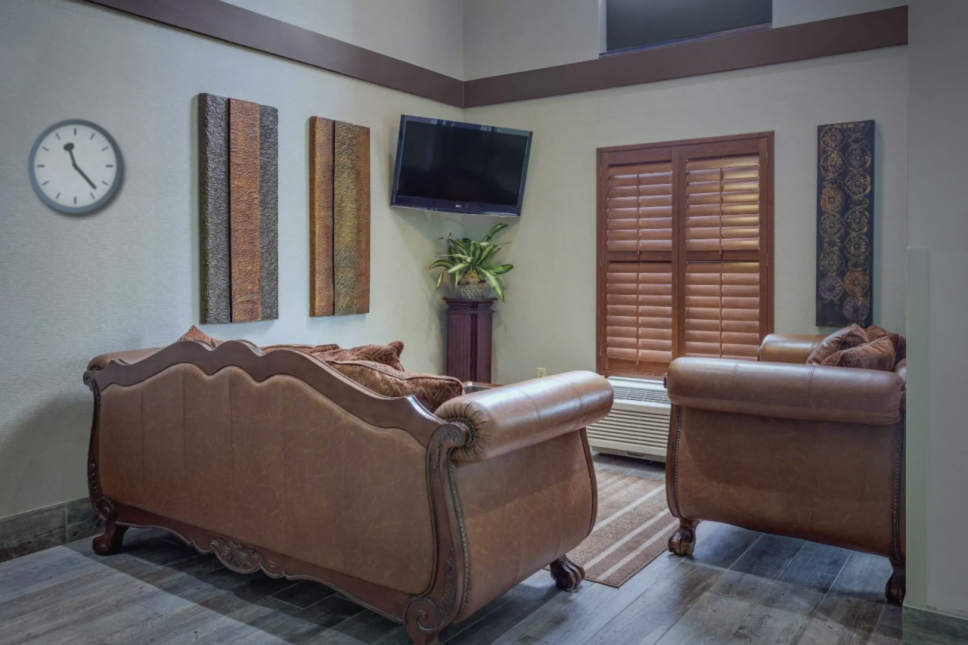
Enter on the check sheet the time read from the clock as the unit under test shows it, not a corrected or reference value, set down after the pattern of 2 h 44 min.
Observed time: 11 h 23 min
